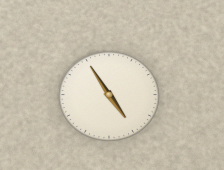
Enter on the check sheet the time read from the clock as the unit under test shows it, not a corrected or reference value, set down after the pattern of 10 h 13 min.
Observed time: 4 h 55 min
